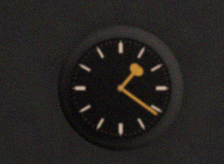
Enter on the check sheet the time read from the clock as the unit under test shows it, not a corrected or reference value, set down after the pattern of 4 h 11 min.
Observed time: 1 h 21 min
